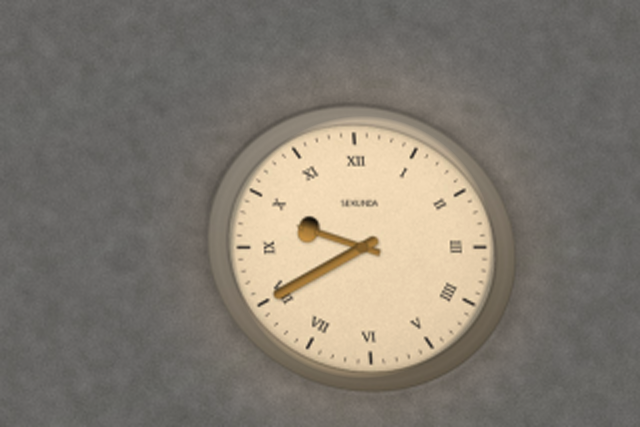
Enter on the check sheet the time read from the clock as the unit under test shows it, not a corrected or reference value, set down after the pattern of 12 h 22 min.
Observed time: 9 h 40 min
